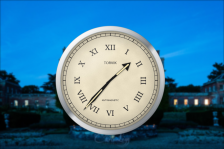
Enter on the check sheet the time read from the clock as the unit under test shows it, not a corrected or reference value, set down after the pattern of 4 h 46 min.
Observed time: 1 h 37 min
